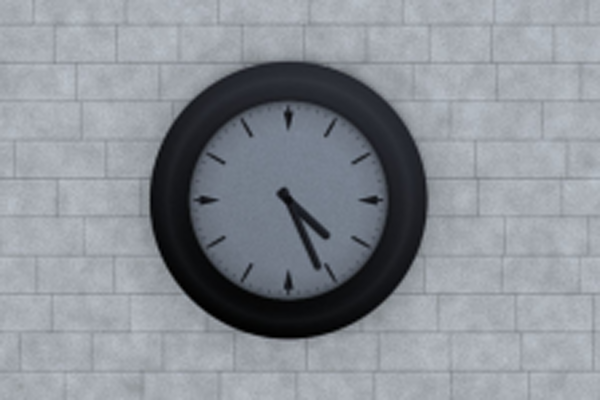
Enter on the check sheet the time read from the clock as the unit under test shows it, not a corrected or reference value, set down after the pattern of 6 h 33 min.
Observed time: 4 h 26 min
